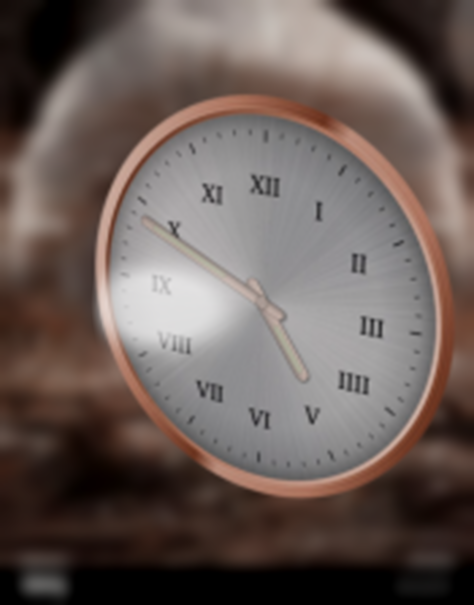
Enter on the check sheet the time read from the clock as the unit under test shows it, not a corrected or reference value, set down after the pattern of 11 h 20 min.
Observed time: 4 h 49 min
